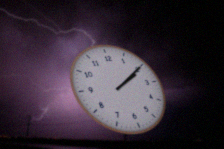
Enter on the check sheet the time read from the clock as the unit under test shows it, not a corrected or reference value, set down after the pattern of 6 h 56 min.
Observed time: 2 h 10 min
